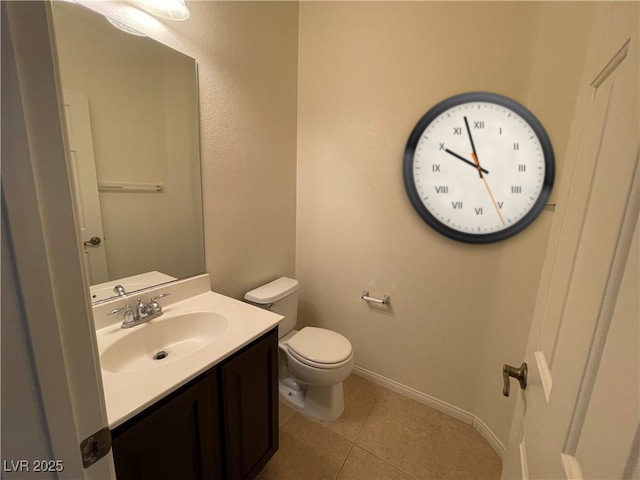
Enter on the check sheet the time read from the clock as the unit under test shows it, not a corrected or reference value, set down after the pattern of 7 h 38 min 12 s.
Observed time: 9 h 57 min 26 s
